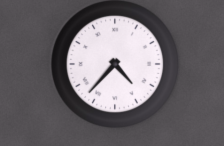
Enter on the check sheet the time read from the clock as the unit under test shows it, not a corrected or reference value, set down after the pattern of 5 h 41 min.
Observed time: 4 h 37 min
